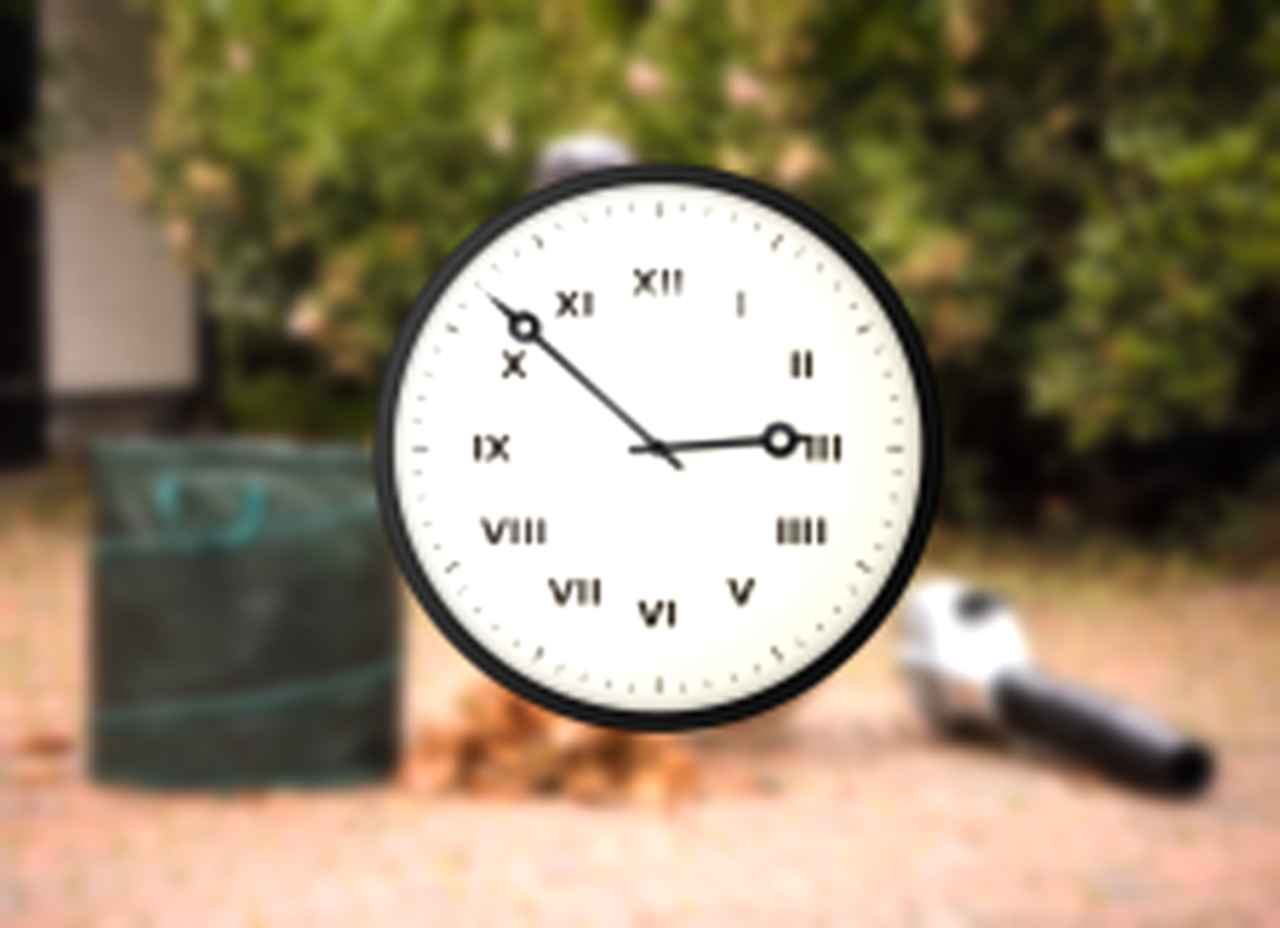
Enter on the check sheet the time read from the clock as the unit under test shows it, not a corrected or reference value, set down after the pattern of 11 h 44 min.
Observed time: 2 h 52 min
